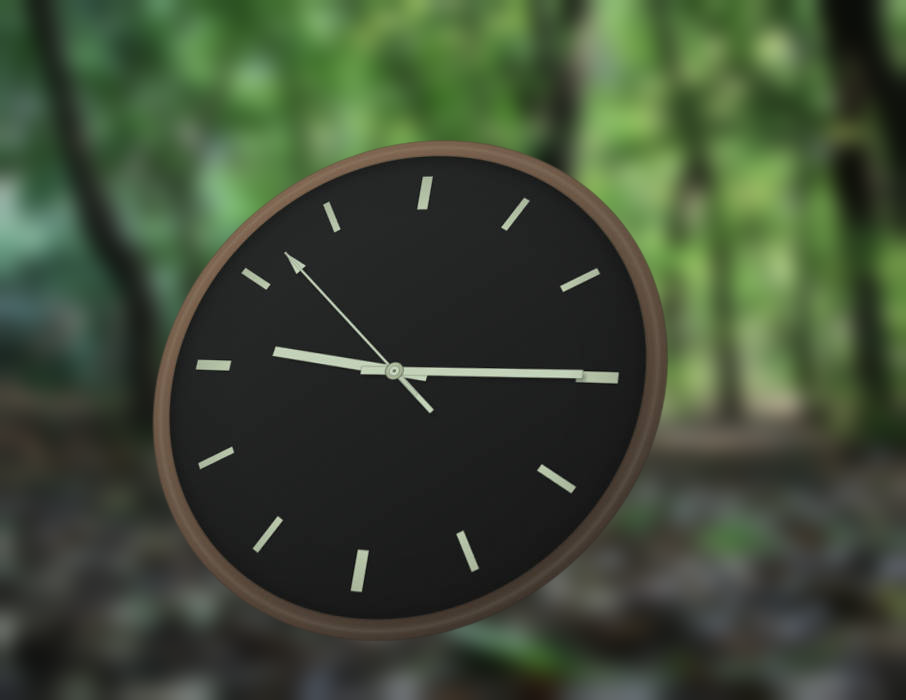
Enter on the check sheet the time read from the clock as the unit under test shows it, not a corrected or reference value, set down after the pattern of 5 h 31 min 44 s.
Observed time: 9 h 14 min 52 s
